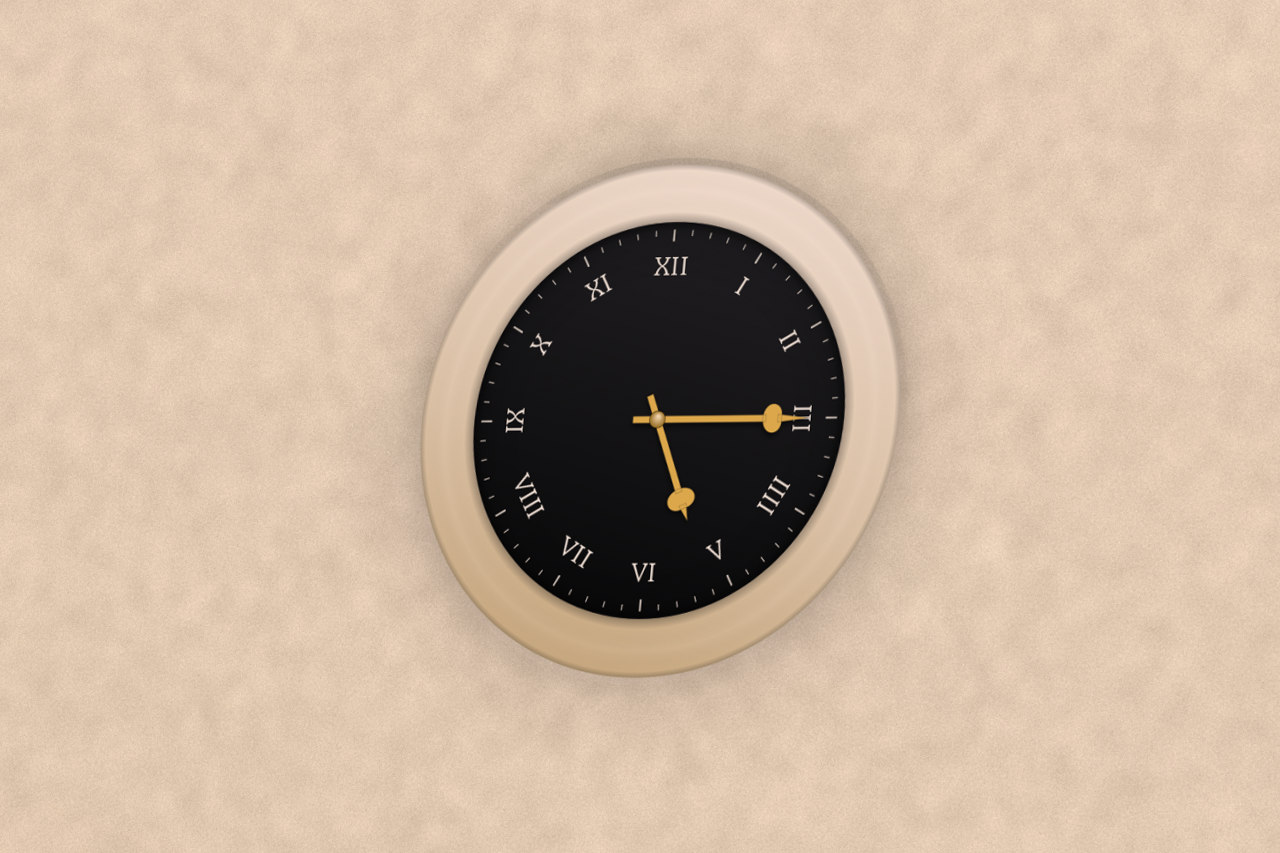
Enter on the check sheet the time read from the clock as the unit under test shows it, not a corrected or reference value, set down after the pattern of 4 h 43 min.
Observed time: 5 h 15 min
